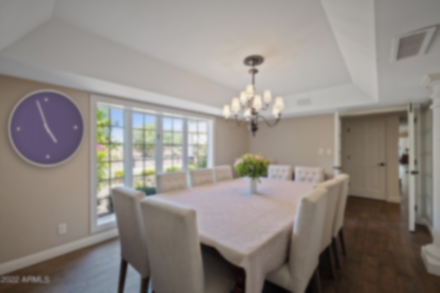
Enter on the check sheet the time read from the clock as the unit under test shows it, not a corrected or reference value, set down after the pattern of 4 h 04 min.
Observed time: 4 h 57 min
